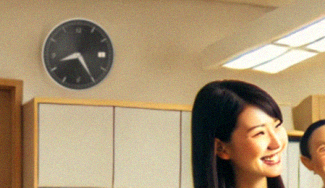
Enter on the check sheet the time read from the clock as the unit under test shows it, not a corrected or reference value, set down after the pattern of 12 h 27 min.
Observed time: 8 h 25 min
